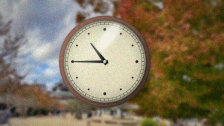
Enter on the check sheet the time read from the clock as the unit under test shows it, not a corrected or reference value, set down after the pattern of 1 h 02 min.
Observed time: 10 h 45 min
